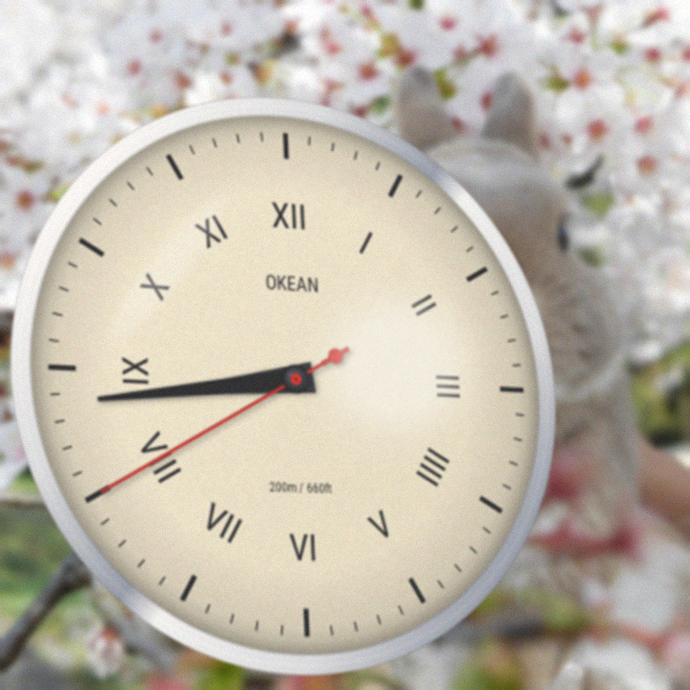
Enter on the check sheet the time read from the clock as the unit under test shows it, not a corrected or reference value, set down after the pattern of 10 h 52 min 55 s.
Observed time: 8 h 43 min 40 s
